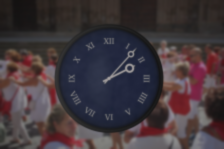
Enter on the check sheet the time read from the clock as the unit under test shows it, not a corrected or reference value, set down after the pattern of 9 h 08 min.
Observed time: 2 h 07 min
